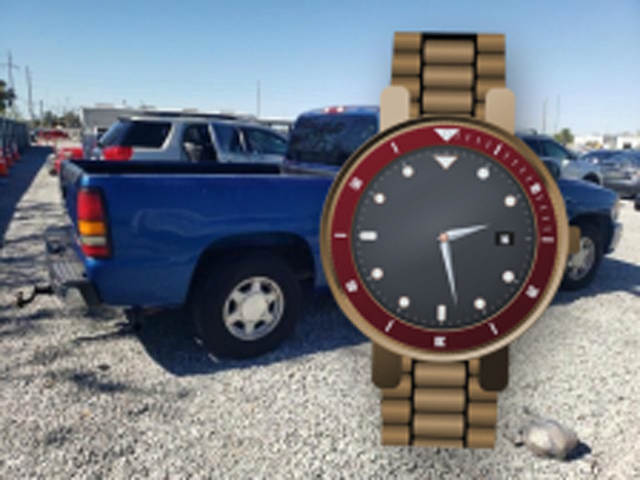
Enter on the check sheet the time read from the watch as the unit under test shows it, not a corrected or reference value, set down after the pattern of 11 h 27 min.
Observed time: 2 h 28 min
